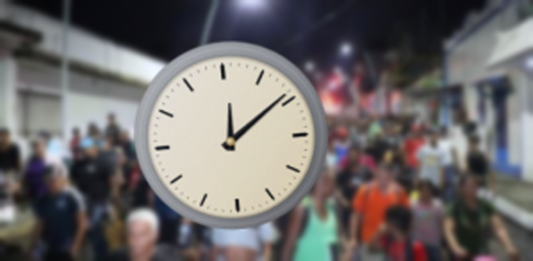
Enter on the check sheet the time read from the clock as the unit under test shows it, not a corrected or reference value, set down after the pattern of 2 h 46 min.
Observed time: 12 h 09 min
